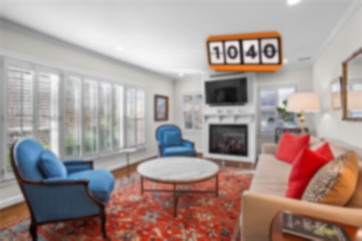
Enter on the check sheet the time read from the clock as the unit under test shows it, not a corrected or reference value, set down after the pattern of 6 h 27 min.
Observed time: 10 h 40 min
